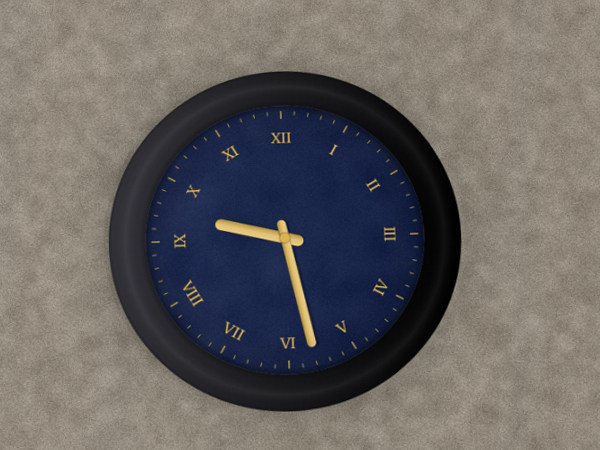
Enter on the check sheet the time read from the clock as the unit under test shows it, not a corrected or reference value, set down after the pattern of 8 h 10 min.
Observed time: 9 h 28 min
